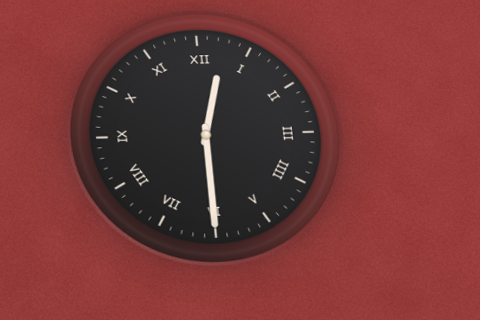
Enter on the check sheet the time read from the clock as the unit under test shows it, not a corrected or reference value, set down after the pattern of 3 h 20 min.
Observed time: 12 h 30 min
